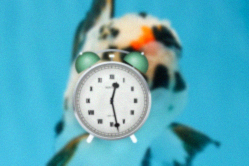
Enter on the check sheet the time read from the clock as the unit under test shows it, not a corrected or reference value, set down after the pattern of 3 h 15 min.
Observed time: 12 h 28 min
